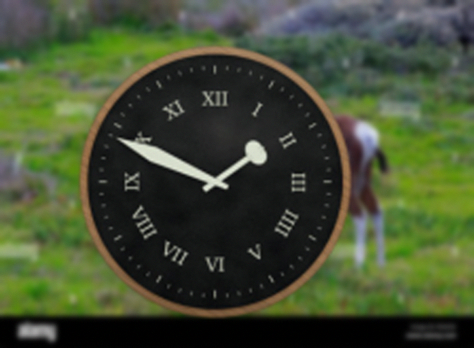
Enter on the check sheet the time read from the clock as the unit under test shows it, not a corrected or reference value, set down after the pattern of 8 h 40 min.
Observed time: 1 h 49 min
